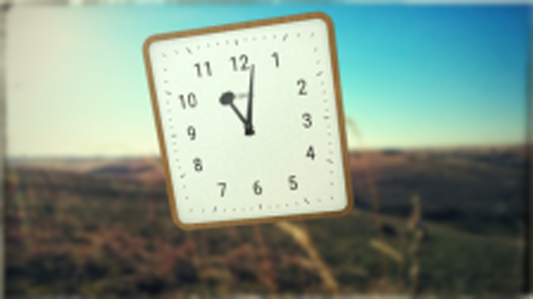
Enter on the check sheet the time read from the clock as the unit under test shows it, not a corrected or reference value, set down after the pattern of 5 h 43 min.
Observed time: 11 h 02 min
